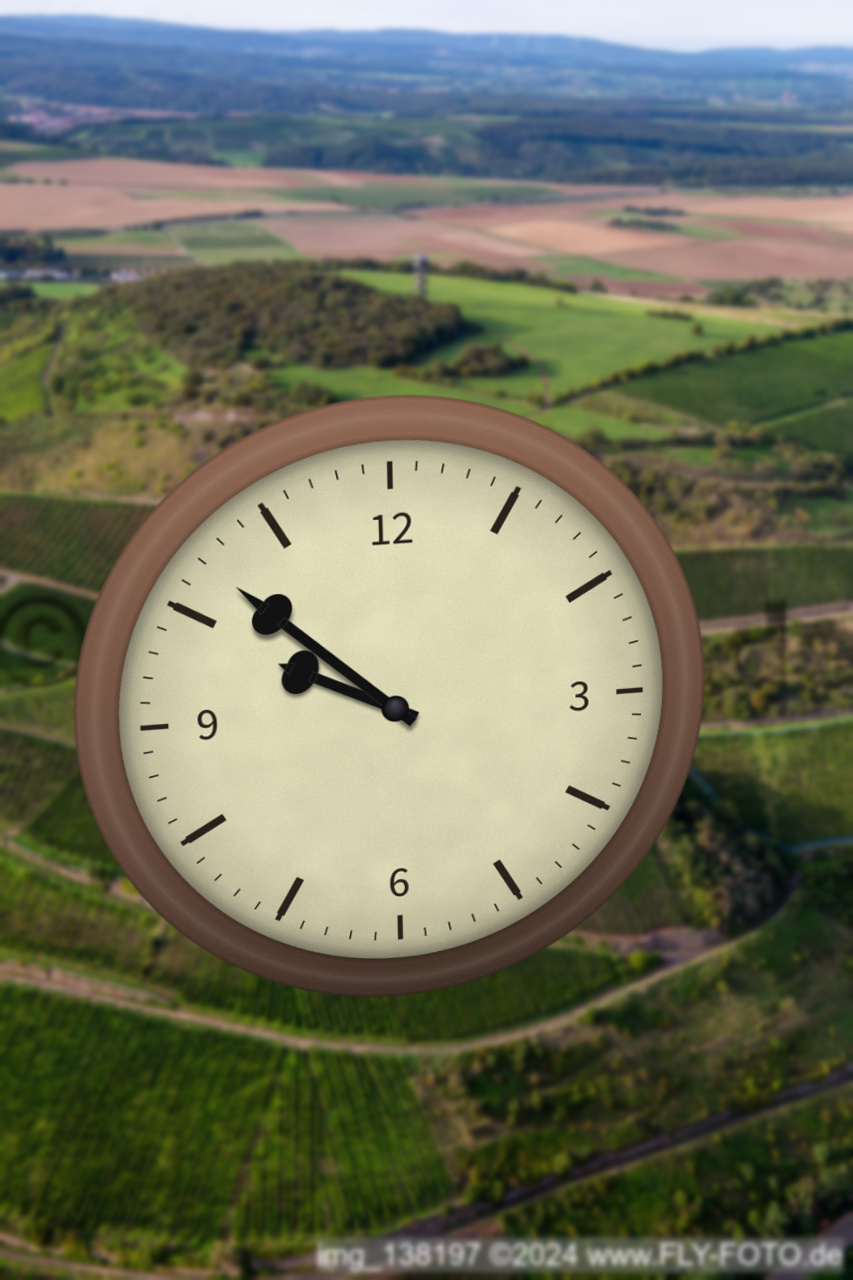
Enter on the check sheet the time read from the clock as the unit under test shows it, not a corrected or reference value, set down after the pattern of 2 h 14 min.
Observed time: 9 h 52 min
